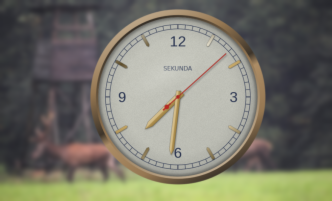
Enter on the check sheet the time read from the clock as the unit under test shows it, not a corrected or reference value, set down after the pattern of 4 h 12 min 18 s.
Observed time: 7 h 31 min 08 s
